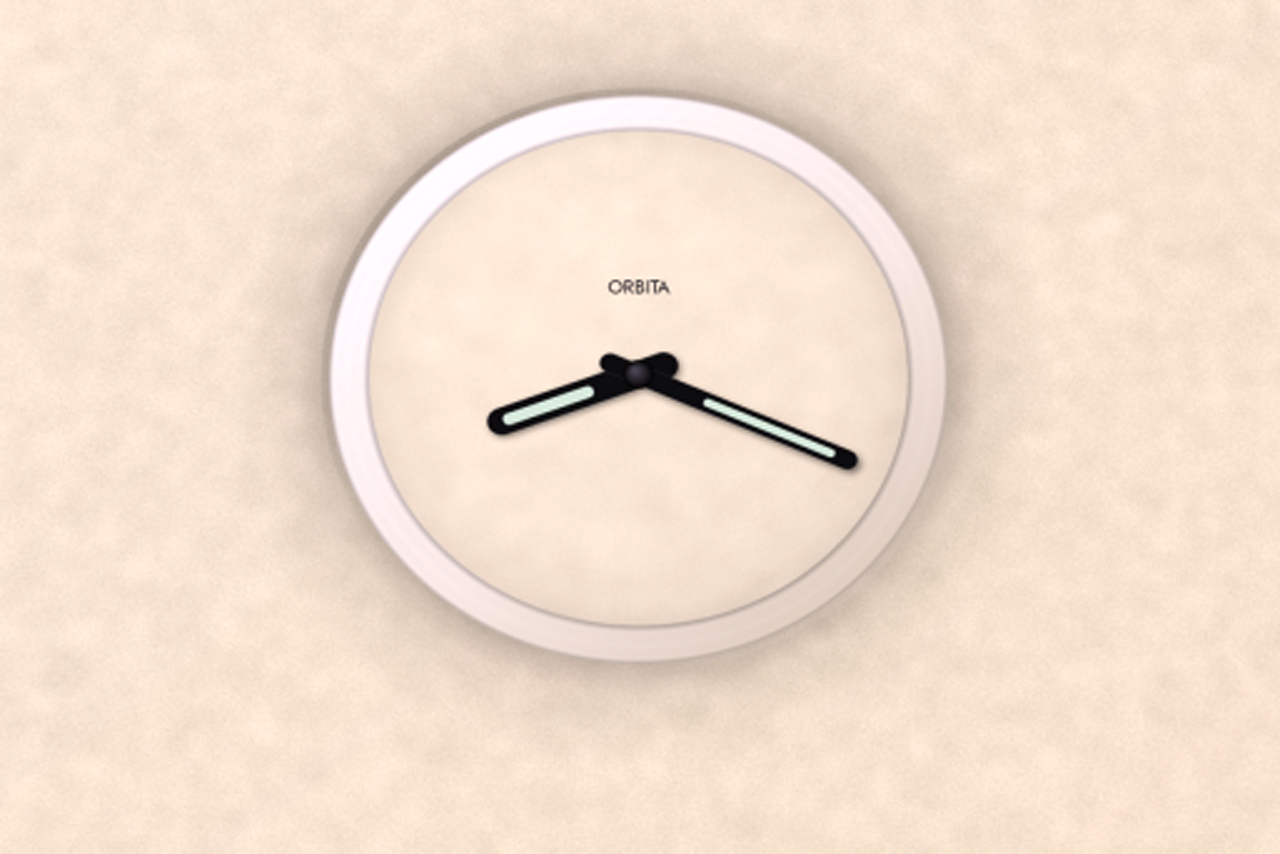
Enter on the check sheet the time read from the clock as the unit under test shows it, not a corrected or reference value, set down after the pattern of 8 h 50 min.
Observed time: 8 h 19 min
